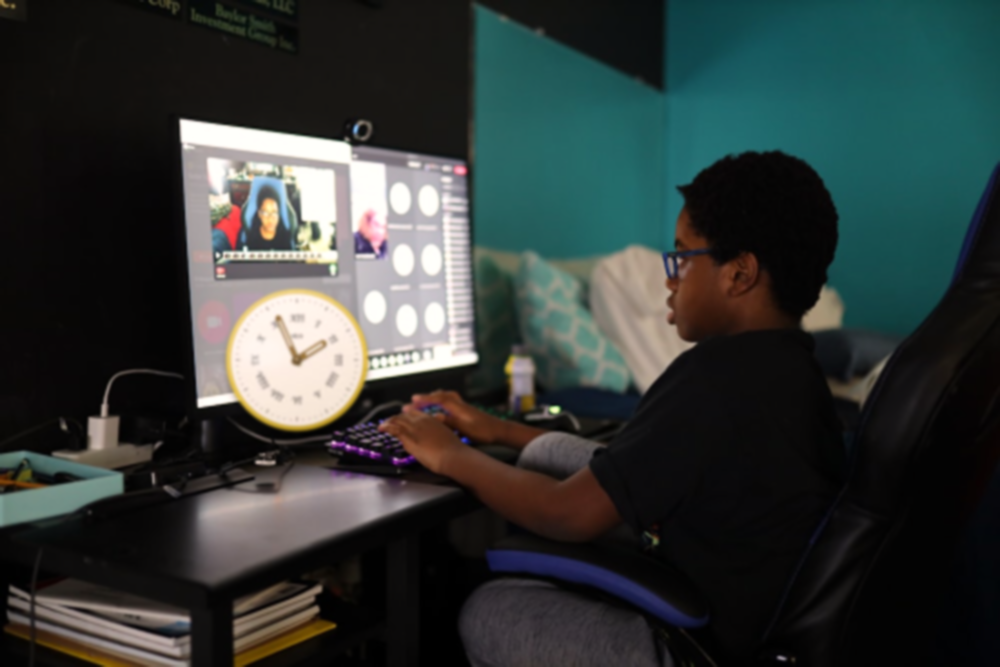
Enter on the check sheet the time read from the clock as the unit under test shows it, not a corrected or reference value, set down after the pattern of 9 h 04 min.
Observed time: 1 h 56 min
